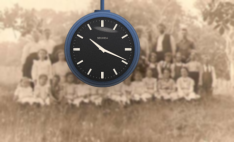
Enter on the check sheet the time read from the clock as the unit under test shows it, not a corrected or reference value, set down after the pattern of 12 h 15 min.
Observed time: 10 h 19 min
